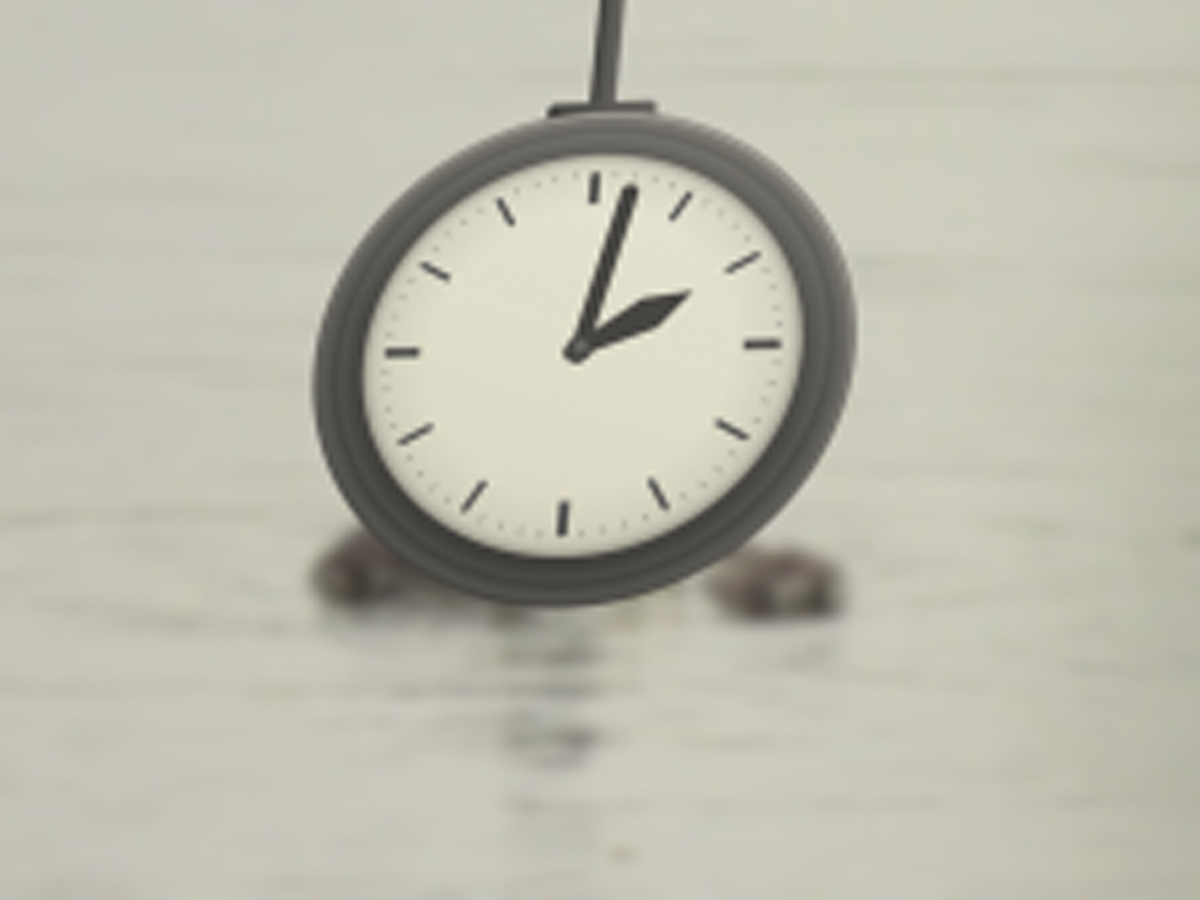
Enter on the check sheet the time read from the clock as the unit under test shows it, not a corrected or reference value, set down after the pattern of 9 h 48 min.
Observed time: 2 h 02 min
